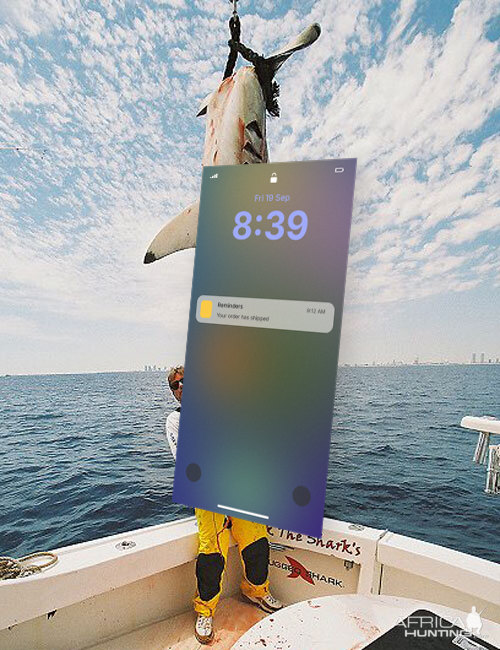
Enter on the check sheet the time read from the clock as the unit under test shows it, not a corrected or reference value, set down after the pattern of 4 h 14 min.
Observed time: 8 h 39 min
